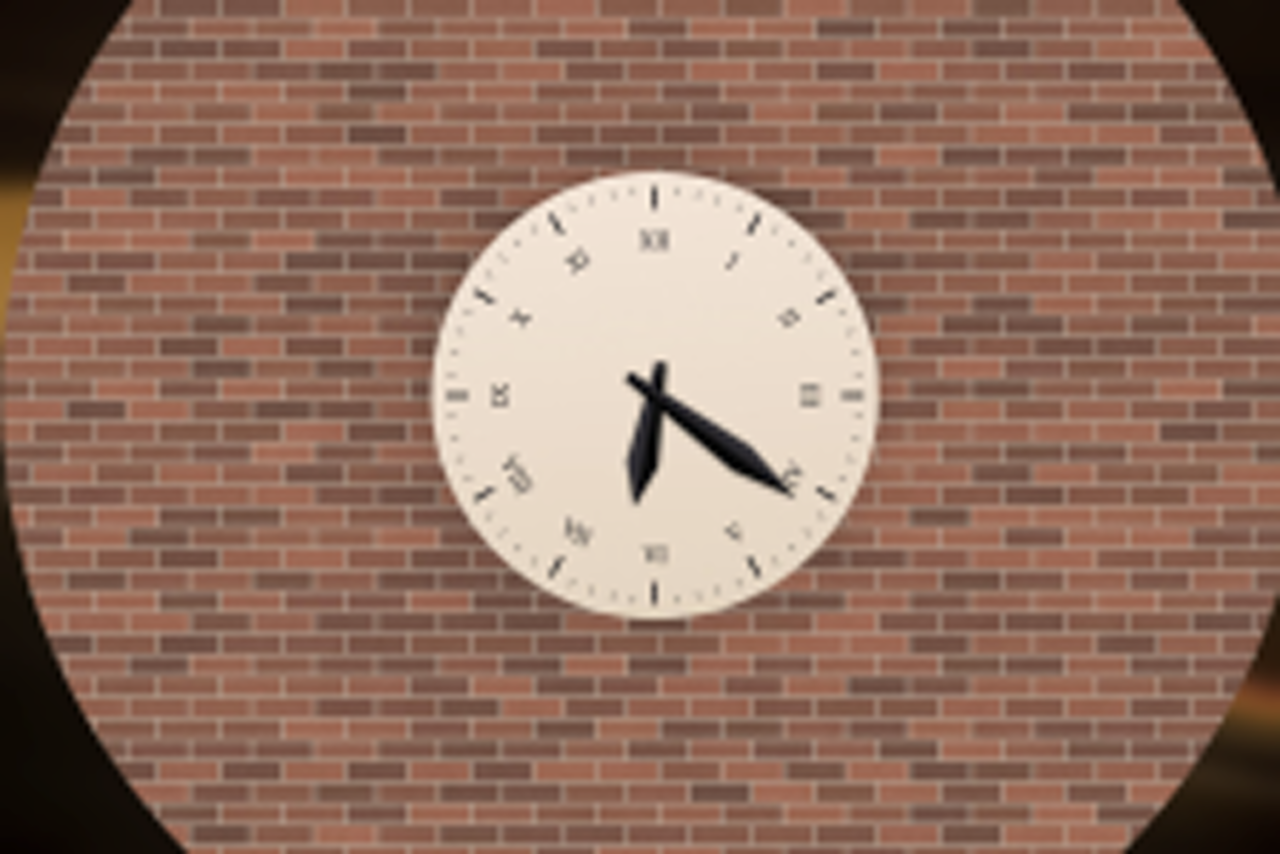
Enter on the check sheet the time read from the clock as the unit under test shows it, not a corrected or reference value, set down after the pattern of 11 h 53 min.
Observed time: 6 h 21 min
